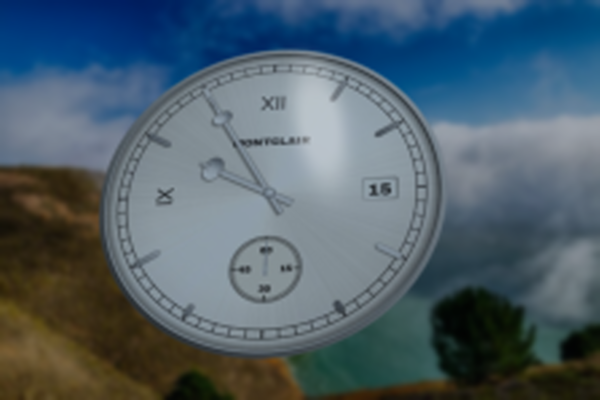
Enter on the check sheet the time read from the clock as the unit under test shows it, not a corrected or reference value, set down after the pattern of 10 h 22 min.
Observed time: 9 h 55 min
